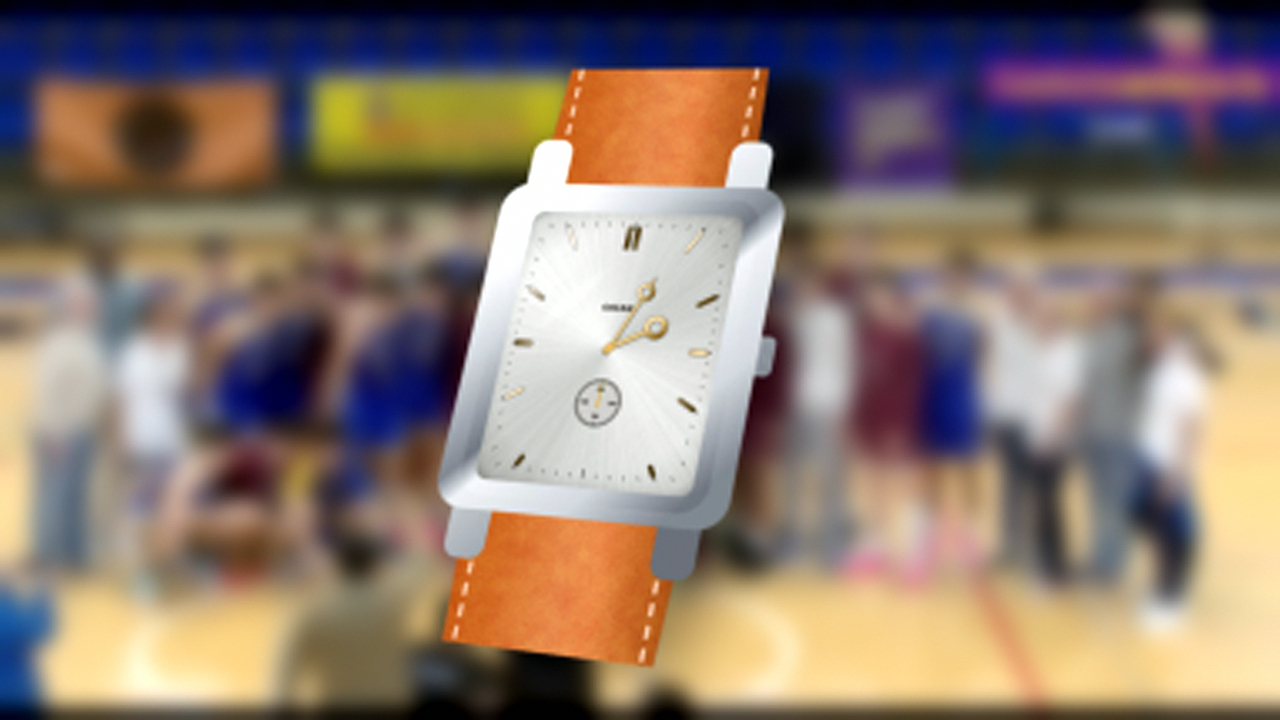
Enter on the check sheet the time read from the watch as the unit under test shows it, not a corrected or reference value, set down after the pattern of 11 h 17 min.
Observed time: 2 h 04 min
